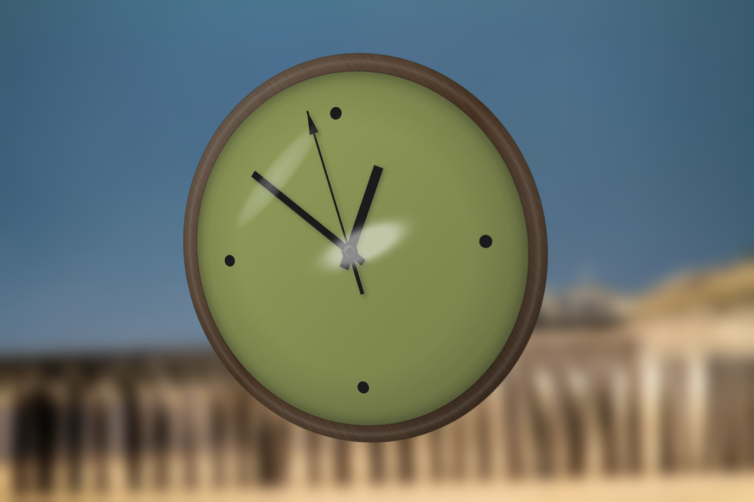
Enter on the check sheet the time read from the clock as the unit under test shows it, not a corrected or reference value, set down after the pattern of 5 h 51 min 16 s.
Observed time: 12 h 51 min 58 s
